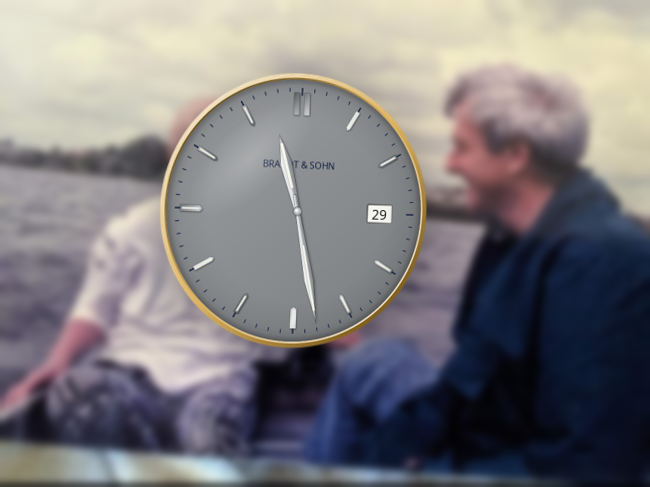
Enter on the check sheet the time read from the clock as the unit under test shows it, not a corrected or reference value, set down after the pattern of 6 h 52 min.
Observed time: 11 h 28 min
